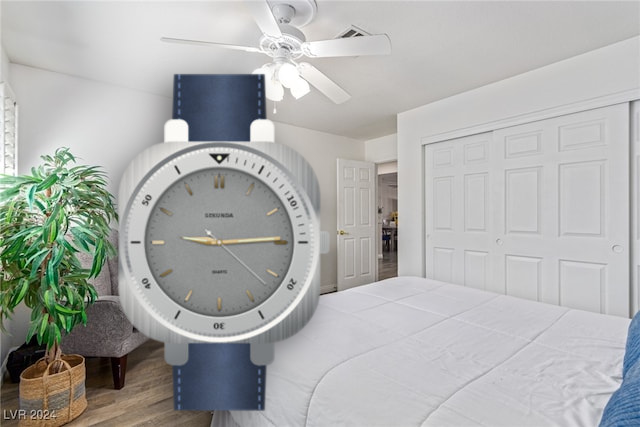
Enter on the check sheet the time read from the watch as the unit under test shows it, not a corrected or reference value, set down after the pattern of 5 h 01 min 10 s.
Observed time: 9 h 14 min 22 s
